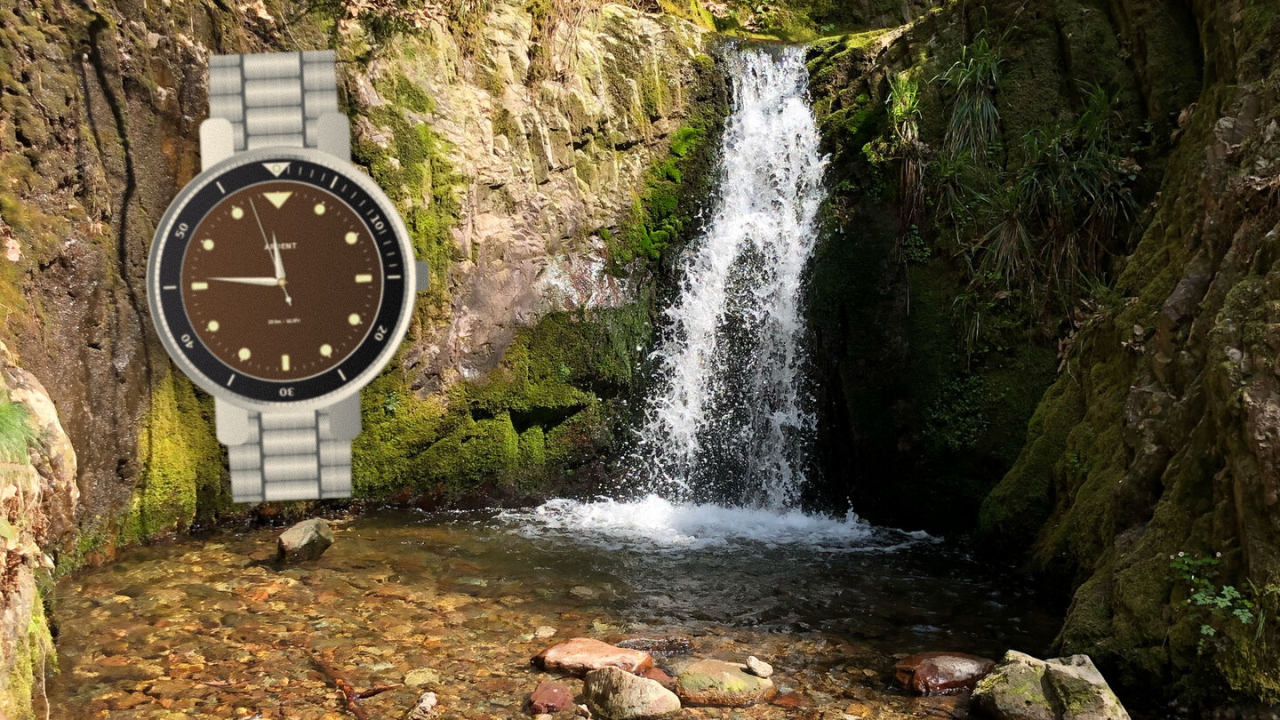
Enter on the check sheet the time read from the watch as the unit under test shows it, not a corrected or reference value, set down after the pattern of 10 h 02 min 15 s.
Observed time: 11 h 45 min 57 s
